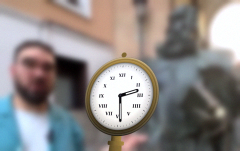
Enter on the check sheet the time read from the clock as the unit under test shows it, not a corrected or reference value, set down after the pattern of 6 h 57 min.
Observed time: 2 h 29 min
